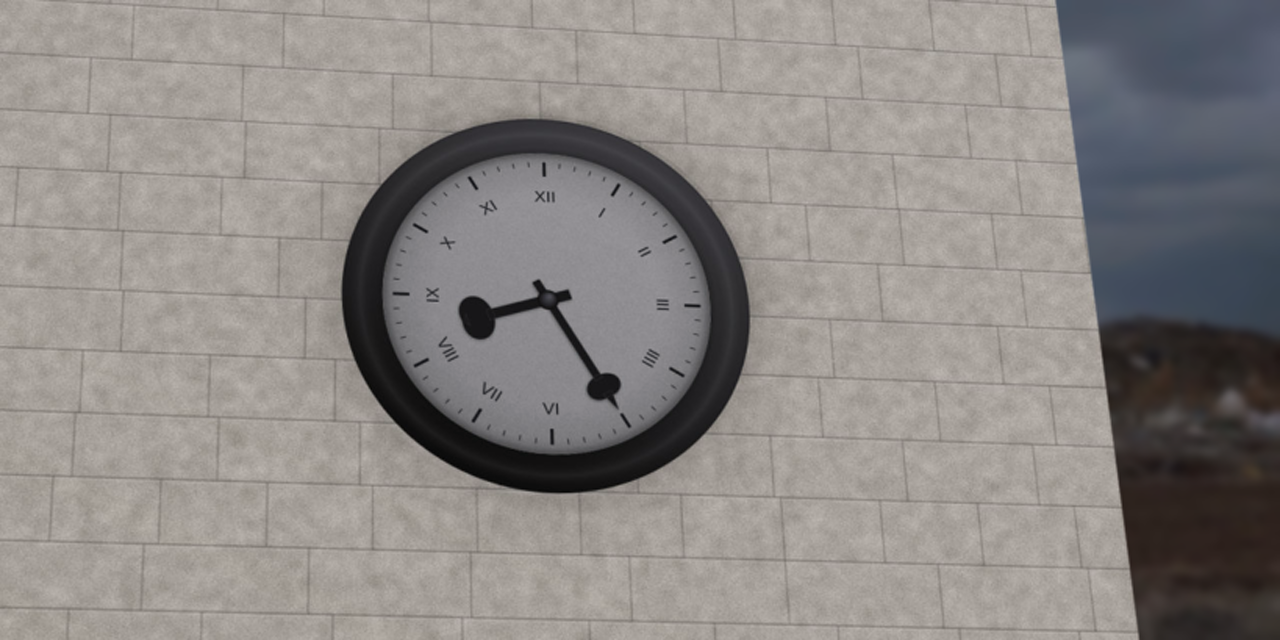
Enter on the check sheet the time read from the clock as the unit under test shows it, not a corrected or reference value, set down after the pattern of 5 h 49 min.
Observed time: 8 h 25 min
